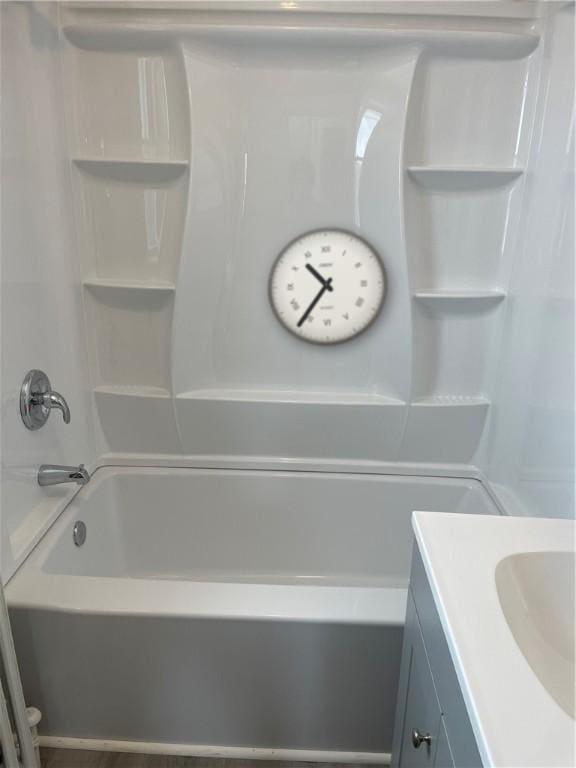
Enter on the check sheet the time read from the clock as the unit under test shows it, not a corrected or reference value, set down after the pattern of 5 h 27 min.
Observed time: 10 h 36 min
